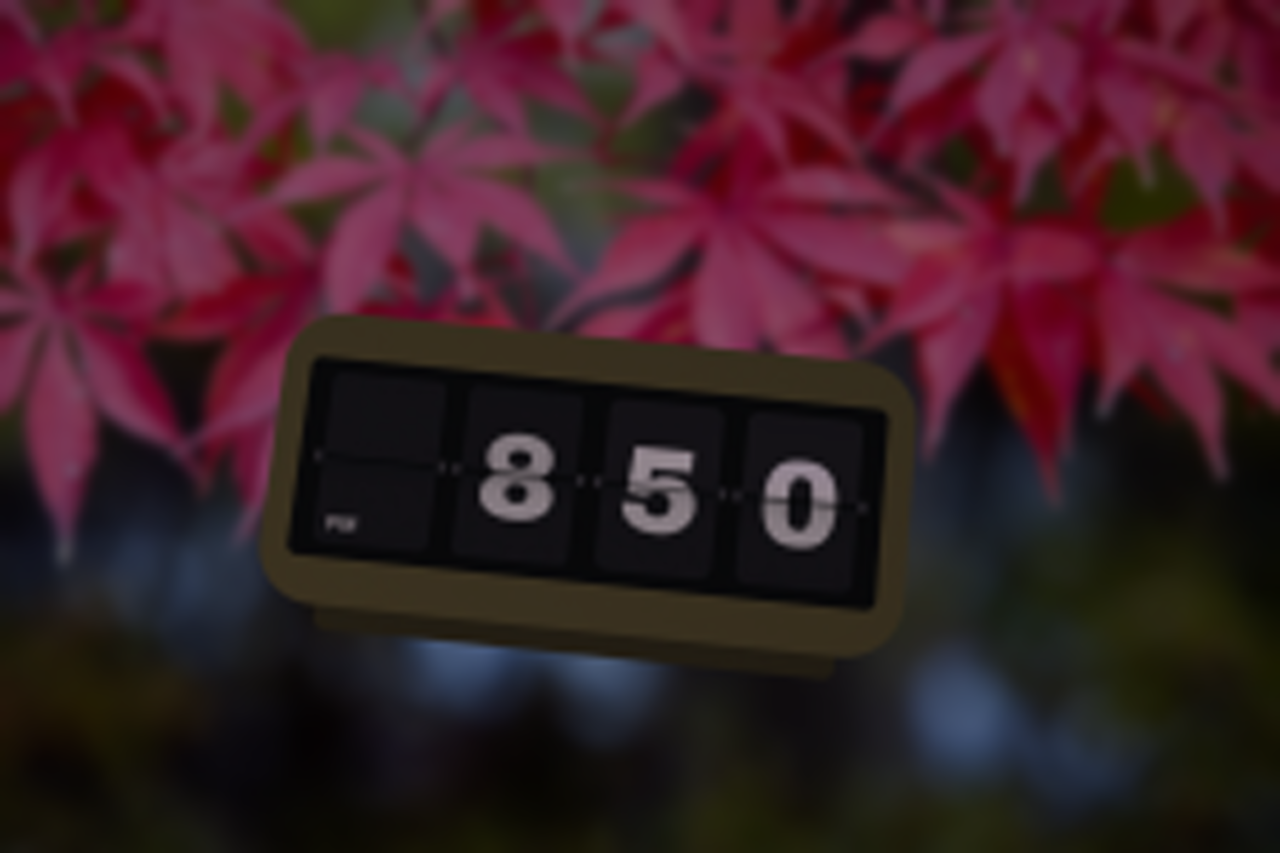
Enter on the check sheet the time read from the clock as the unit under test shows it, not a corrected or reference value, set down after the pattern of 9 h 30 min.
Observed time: 8 h 50 min
